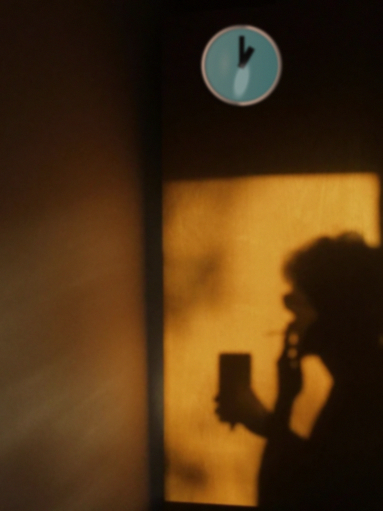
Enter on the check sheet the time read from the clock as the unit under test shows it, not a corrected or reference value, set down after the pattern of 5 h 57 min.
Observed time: 1 h 00 min
